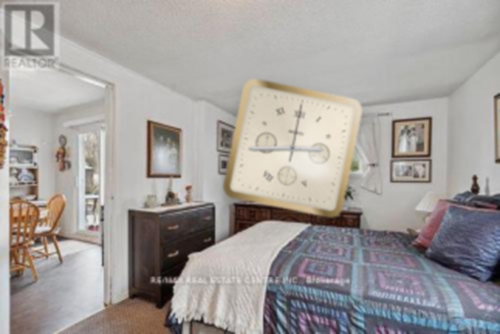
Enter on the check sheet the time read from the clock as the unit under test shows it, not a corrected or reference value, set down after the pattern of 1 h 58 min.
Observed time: 2 h 43 min
